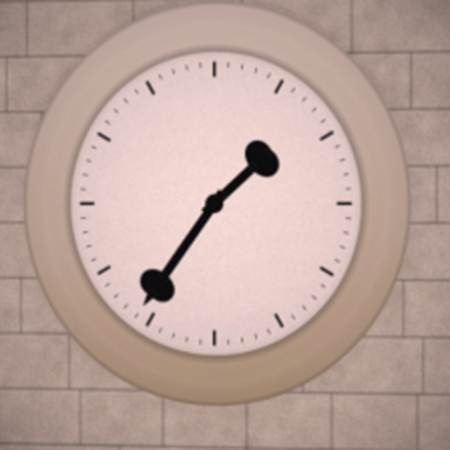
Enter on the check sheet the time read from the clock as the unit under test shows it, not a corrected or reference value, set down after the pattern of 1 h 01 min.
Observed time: 1 h 36 min
